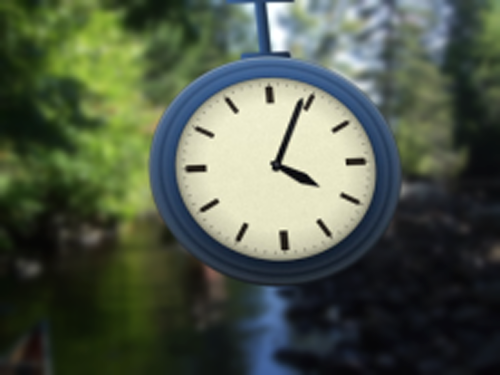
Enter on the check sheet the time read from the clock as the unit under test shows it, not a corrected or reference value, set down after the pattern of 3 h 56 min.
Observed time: 4 h 04 min
